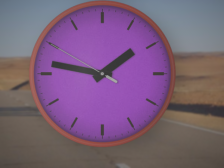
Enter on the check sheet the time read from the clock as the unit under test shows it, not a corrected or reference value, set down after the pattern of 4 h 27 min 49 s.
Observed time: 1 h 46 min 50 s
